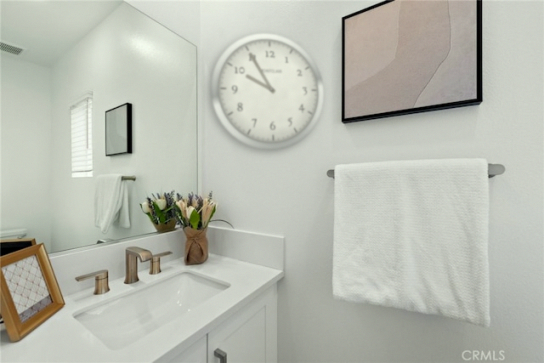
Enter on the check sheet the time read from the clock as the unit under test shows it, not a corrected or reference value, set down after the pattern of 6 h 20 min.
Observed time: 9 h 55 min
